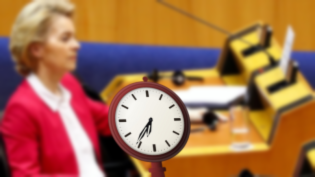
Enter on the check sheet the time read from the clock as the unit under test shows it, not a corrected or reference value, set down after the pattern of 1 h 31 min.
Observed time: 6 h 36 min
